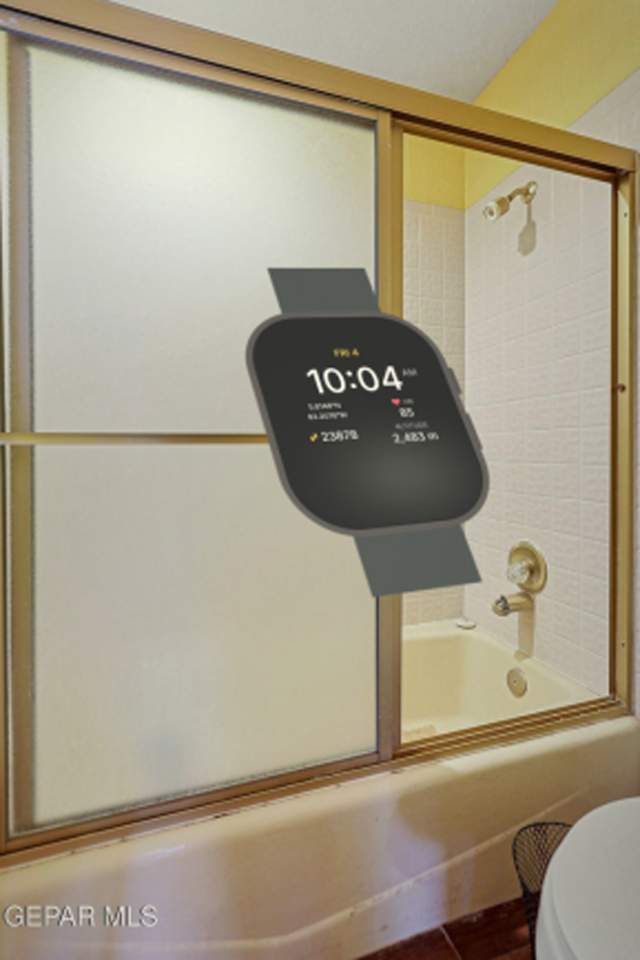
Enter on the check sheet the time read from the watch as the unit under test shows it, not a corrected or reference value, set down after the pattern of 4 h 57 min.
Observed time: 10 h 04 min
